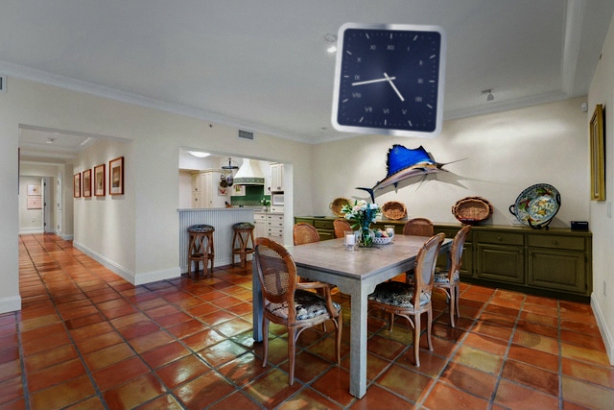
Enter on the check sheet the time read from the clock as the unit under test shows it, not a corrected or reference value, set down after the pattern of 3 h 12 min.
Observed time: 4 h 43 min
